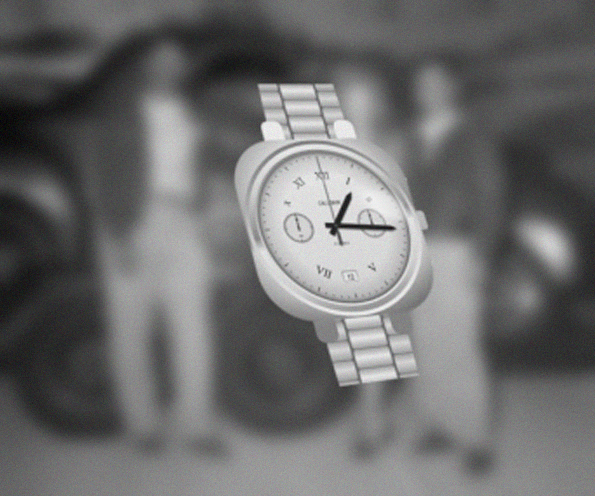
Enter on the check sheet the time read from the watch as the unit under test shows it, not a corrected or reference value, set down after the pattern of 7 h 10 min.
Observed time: 1 h 16 min
